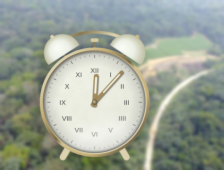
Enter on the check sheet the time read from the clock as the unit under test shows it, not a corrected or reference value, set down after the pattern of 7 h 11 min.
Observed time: 12 h 07 min
